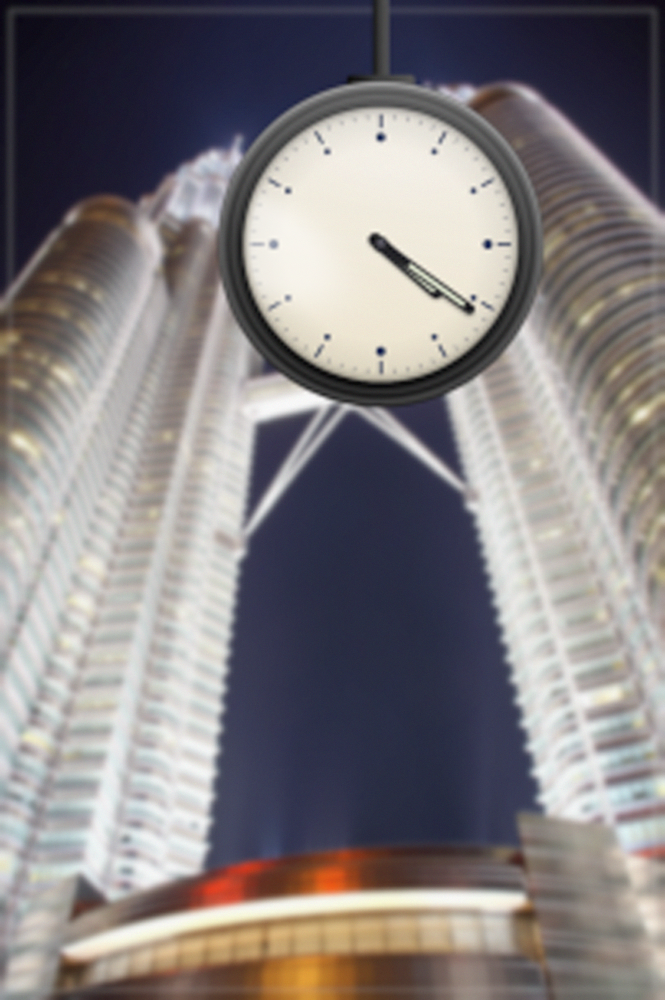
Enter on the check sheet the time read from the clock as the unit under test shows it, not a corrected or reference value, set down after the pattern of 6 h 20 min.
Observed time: 4 h 21 min
